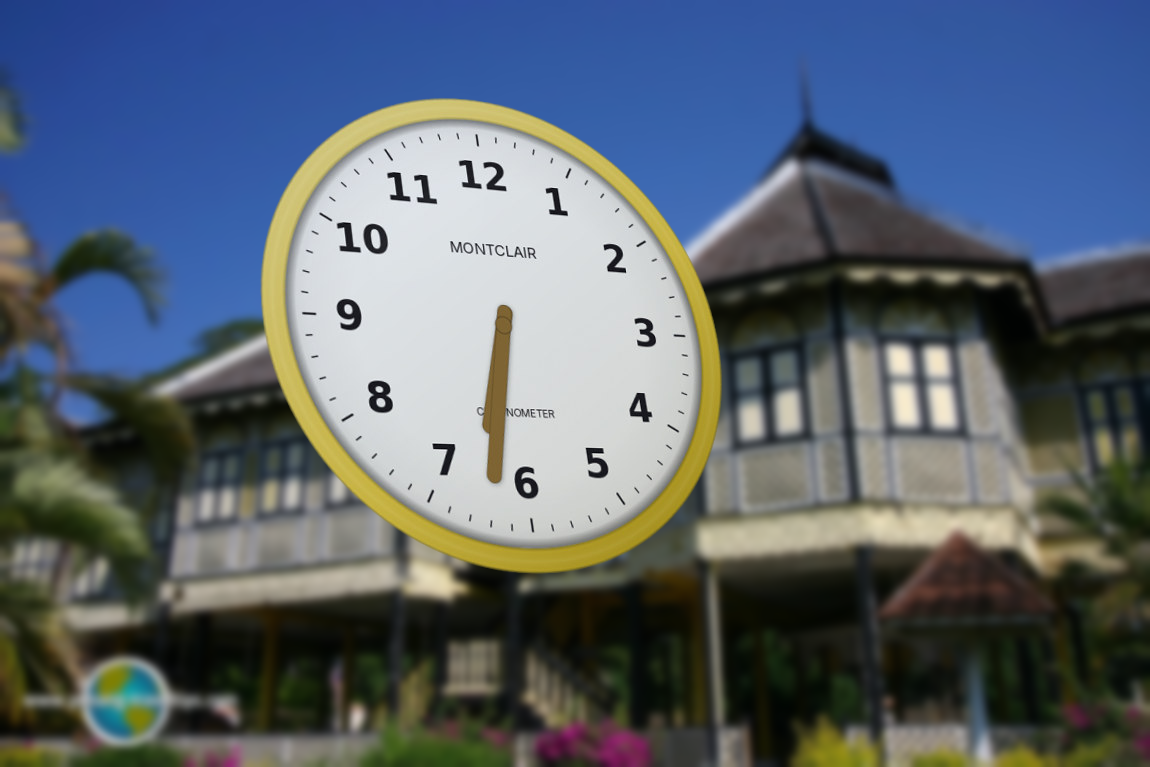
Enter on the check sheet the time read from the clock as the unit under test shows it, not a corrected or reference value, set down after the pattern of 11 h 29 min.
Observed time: 6 h 32 min
